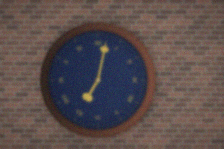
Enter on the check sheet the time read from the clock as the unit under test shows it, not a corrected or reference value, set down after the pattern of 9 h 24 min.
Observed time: 7 h 02 min
